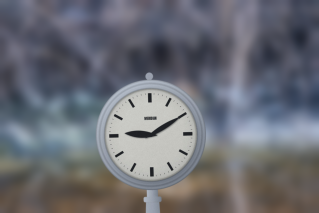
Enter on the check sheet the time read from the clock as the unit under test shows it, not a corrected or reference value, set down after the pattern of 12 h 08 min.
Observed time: 9 h 10 min
